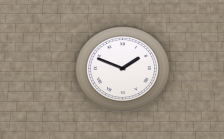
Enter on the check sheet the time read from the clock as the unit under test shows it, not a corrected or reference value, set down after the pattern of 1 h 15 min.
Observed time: 1 h 49 min
